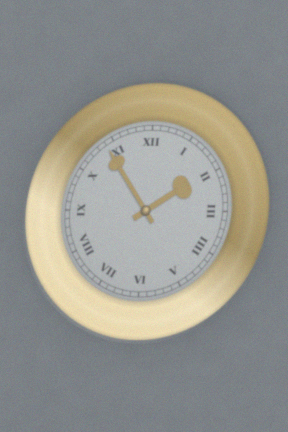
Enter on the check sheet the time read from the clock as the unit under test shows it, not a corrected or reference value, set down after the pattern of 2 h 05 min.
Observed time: 1 h 54 min
